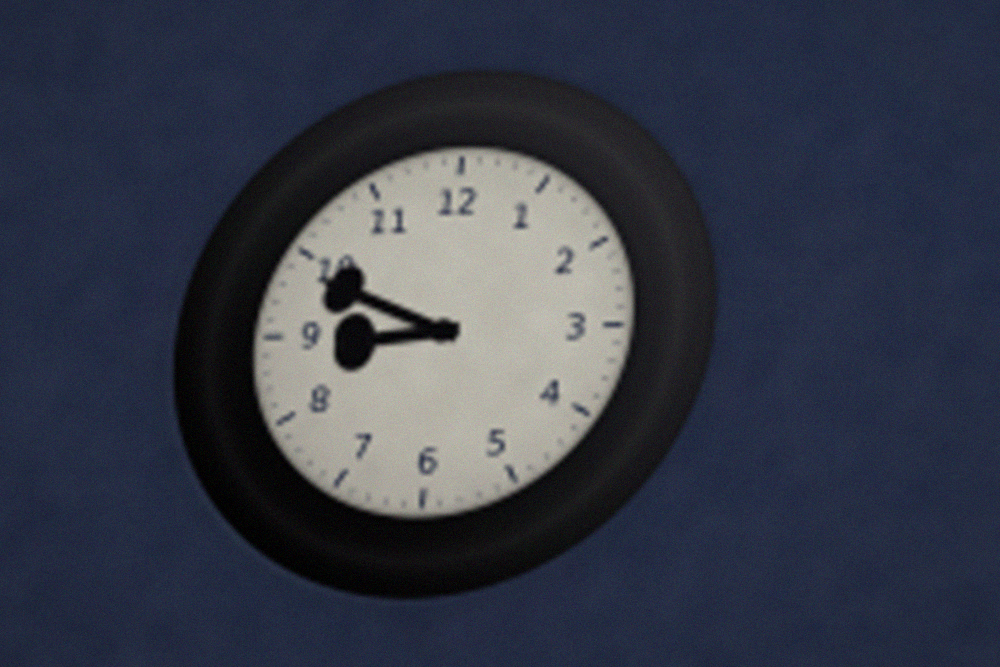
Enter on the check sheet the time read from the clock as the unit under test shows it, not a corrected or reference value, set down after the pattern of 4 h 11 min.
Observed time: 8 h 49 min
